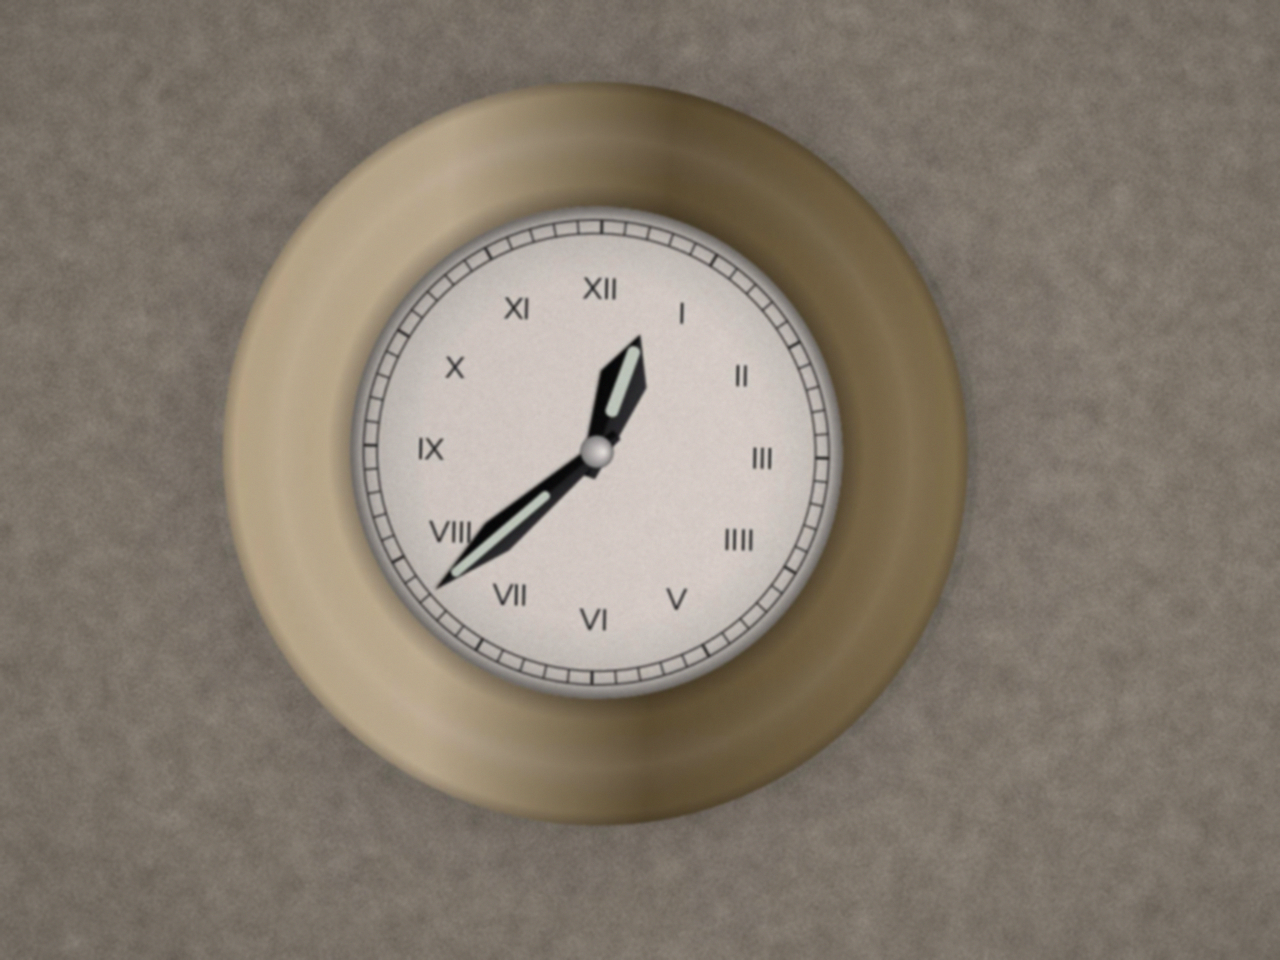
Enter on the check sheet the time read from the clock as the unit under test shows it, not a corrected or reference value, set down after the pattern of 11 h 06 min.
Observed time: 12 h 38 min
